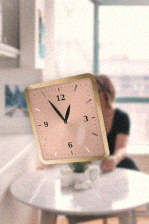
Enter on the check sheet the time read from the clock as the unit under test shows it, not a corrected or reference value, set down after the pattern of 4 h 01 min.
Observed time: 12 h 55 min
